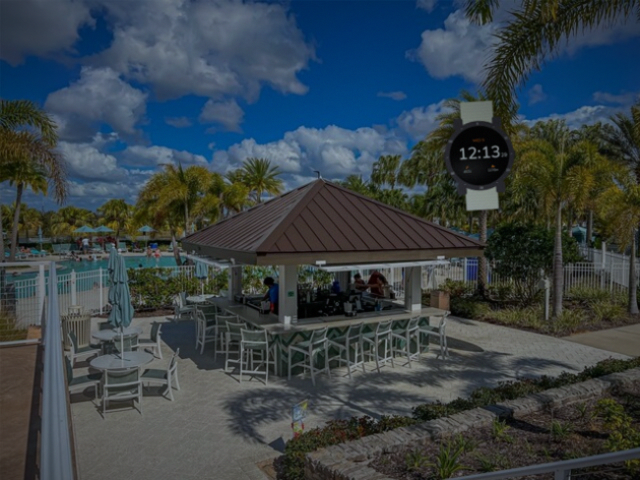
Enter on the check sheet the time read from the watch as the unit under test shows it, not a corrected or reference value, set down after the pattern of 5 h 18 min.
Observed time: 12 h 13 min
